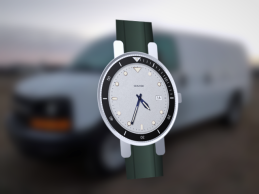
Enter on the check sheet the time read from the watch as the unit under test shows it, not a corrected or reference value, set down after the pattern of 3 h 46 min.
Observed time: 4 h 34 min
